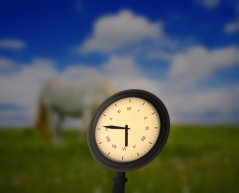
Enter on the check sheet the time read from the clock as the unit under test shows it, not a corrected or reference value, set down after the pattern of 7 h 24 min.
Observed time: 5 h 46 min
